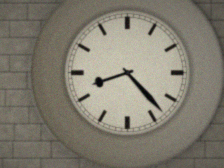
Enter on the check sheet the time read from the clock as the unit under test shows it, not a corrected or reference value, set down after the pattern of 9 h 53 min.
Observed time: 8 h 23 min
